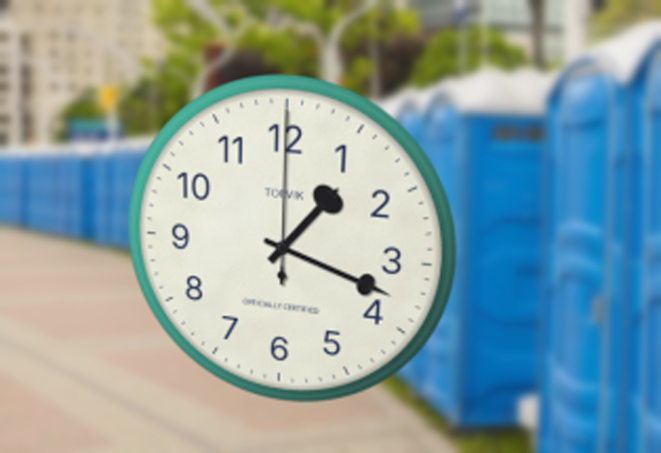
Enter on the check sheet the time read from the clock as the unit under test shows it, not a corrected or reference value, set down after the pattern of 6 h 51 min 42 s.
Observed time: 1 h 18 min 00 s
